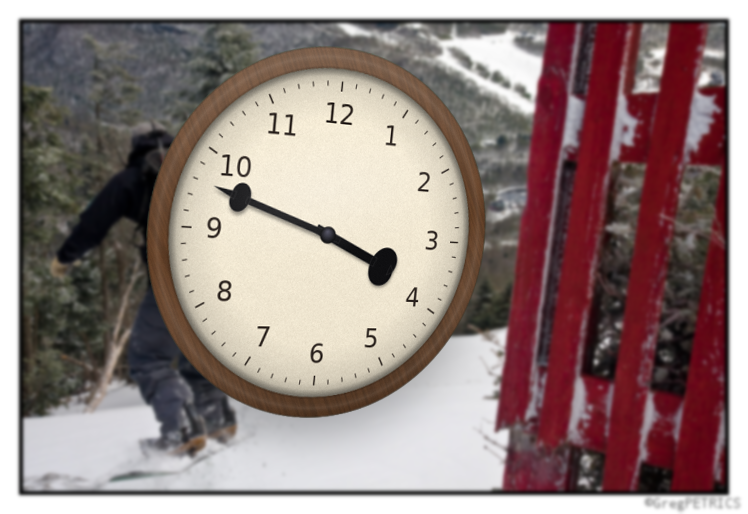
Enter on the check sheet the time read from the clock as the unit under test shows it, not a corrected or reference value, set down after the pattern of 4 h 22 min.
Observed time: 3 h 48 min
